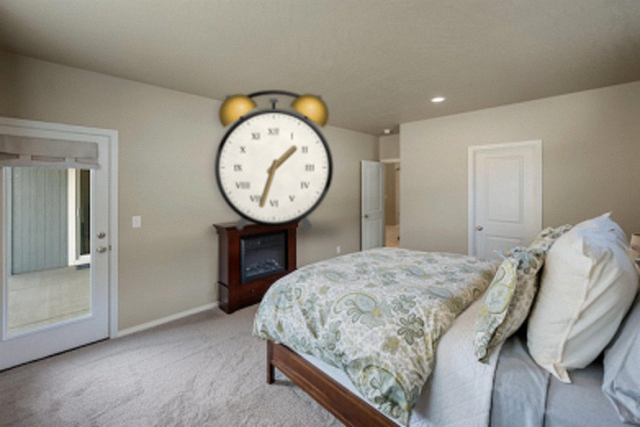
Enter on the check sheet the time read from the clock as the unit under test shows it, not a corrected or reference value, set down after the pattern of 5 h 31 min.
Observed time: 1 h 33 min
